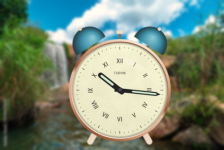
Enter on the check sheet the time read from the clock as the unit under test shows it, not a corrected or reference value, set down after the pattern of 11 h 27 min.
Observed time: 10 h 16 min
